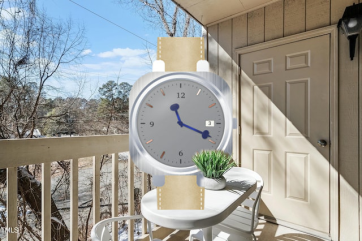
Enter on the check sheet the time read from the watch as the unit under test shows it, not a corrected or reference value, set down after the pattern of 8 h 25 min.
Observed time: 11 h 19 min
